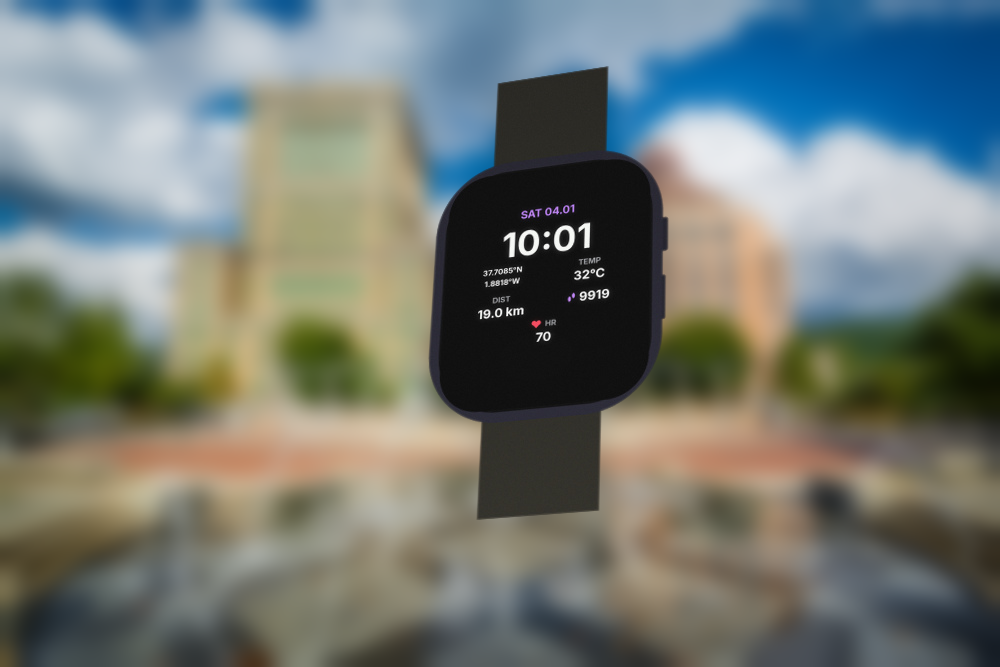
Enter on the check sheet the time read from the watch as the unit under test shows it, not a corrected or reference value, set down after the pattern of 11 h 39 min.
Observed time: 10 h 01 min
